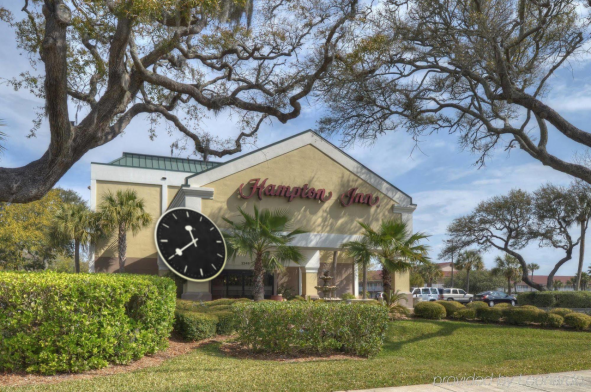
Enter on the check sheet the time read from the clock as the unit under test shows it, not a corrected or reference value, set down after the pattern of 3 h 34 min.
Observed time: 11 h 40 min
